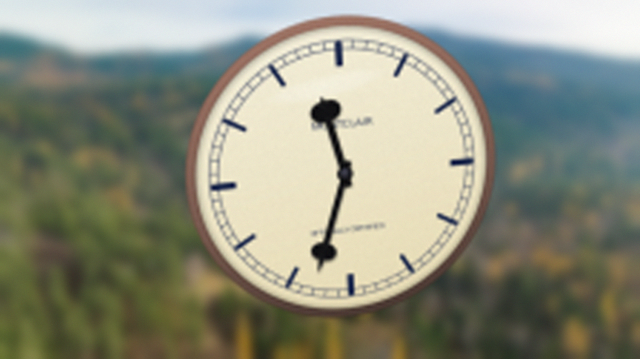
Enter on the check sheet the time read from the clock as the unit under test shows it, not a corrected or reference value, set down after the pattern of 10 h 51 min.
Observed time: 11 h 33 min
